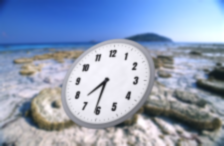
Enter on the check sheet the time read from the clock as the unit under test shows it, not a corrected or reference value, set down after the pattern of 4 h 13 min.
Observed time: 7 h 31 min
